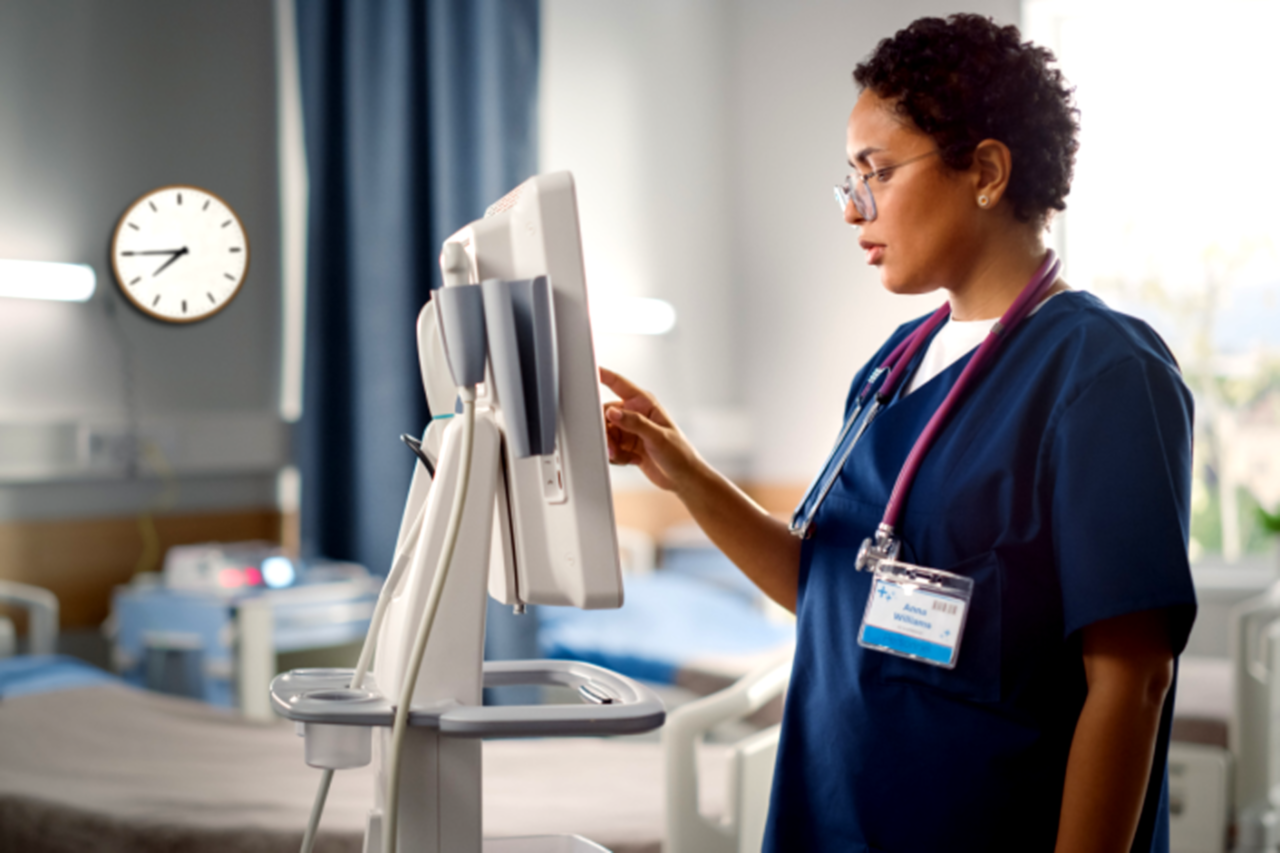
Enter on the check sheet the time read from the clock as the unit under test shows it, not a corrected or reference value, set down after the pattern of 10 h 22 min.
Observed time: 7 h 45 min
